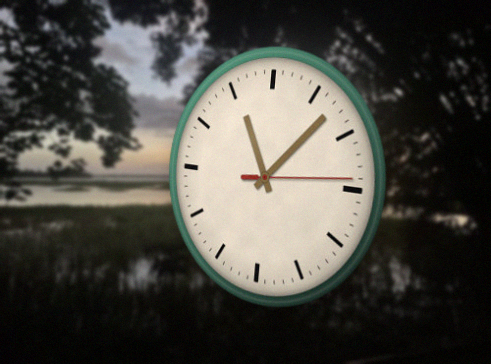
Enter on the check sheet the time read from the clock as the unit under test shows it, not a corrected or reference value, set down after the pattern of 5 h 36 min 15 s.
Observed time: 11 h 07 min 14 s
